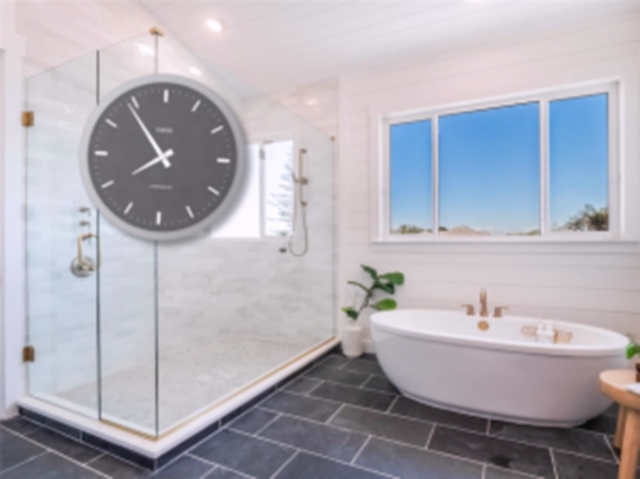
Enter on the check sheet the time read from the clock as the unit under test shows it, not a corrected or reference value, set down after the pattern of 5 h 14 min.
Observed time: 7 h 54 min
